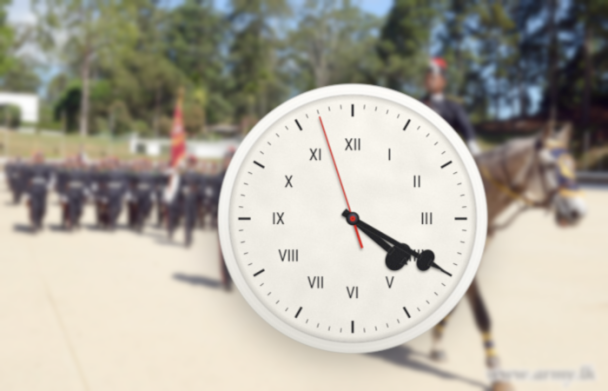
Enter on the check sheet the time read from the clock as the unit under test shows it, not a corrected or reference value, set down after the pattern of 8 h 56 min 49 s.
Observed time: 4 h 19 min 57 s
